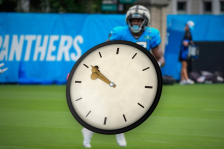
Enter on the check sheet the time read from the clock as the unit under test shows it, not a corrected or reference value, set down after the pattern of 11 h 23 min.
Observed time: 9 h 51 min
